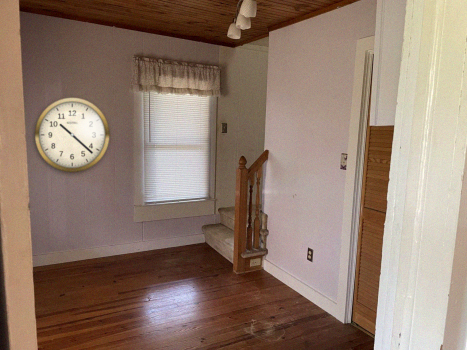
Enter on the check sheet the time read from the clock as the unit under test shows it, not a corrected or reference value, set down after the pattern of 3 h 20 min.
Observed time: 10 h 22 min
